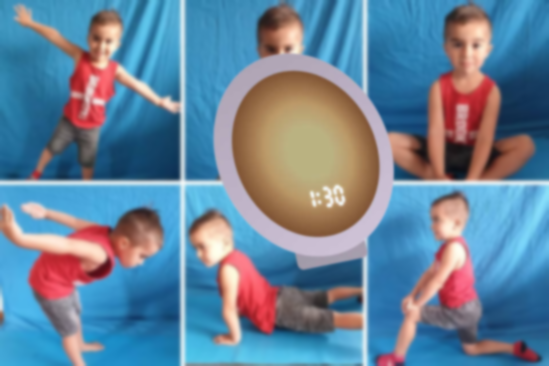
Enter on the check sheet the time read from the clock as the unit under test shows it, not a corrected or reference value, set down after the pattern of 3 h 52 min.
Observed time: 1 h 30 min
